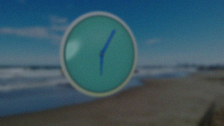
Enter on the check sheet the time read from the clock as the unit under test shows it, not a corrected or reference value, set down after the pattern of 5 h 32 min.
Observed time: 6 h 05 min
